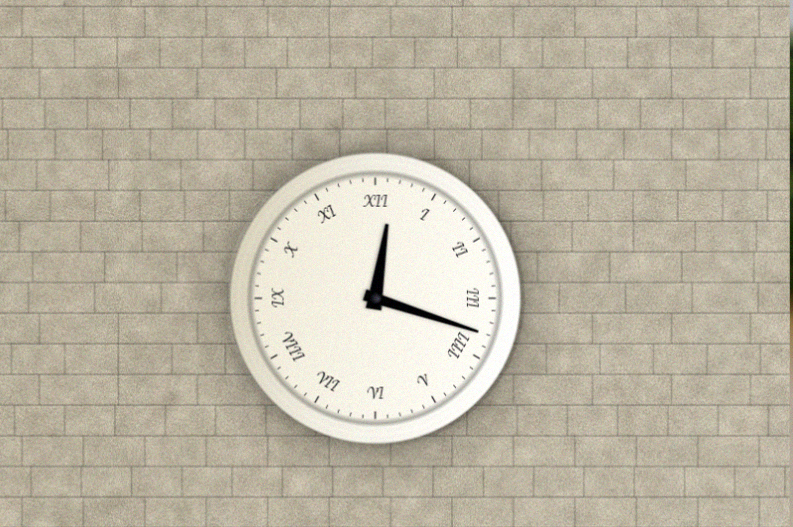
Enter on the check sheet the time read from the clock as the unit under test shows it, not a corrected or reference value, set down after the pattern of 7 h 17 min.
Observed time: 12 h 18 min
